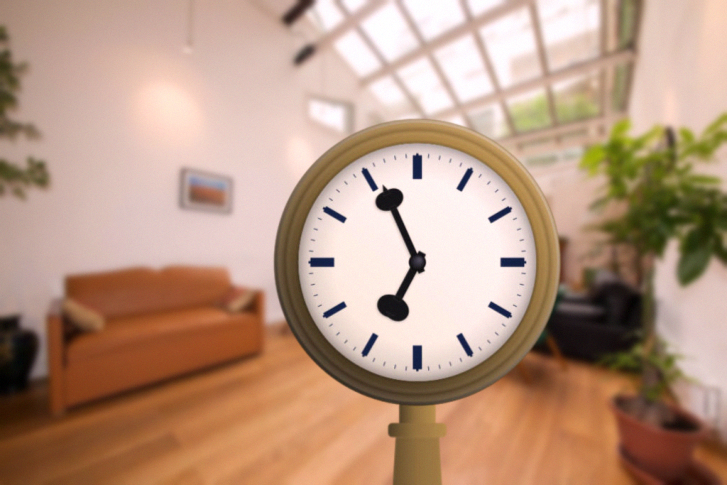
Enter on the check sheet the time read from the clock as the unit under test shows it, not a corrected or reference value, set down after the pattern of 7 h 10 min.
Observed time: 6 h 56 min
